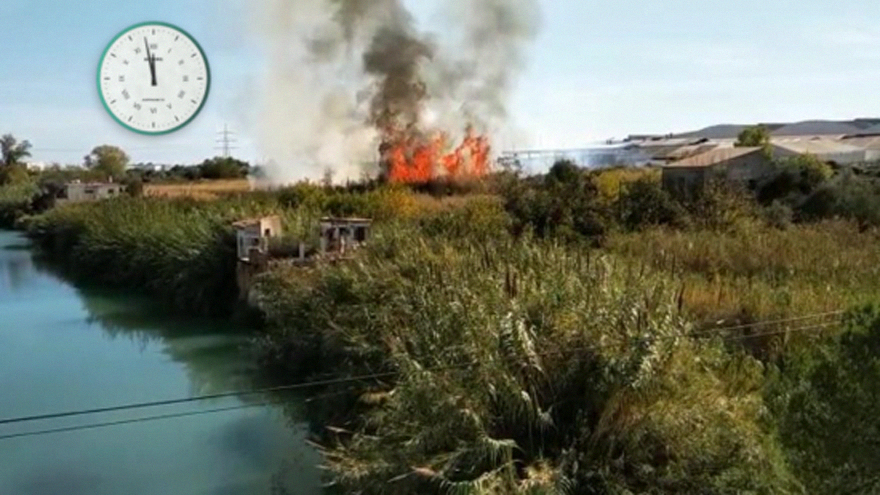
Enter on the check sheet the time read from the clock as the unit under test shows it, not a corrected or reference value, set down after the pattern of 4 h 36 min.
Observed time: 11 h 58 min
